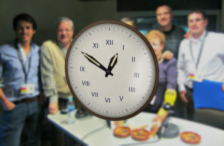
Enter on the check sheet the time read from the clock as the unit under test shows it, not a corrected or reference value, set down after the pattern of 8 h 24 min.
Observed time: 12 h 50 min
